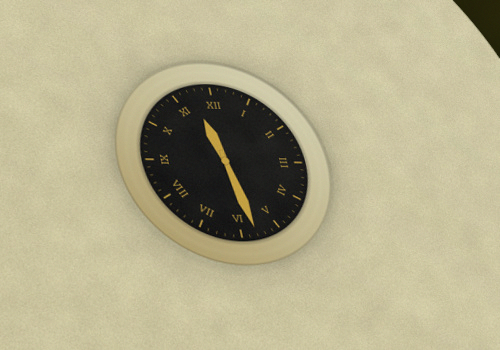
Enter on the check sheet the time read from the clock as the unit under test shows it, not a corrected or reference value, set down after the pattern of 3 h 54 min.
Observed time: 11 h 28 min
